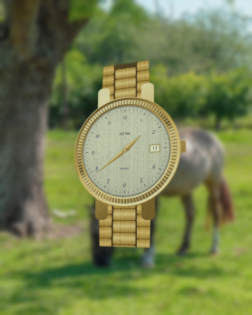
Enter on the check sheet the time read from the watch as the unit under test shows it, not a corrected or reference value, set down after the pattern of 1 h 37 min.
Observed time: 1 h 39 min
